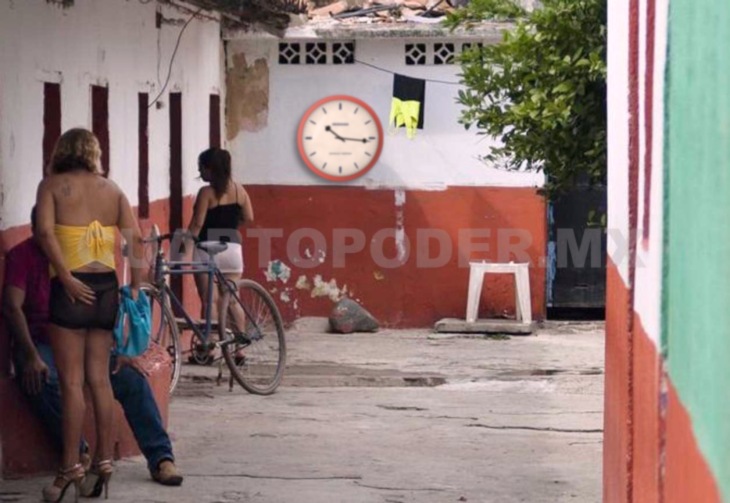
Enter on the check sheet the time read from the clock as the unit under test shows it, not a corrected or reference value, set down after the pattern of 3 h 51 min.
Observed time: 10 h 16 min
